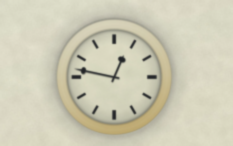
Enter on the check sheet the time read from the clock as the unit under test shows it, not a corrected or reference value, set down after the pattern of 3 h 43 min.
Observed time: 12 h 47 min
